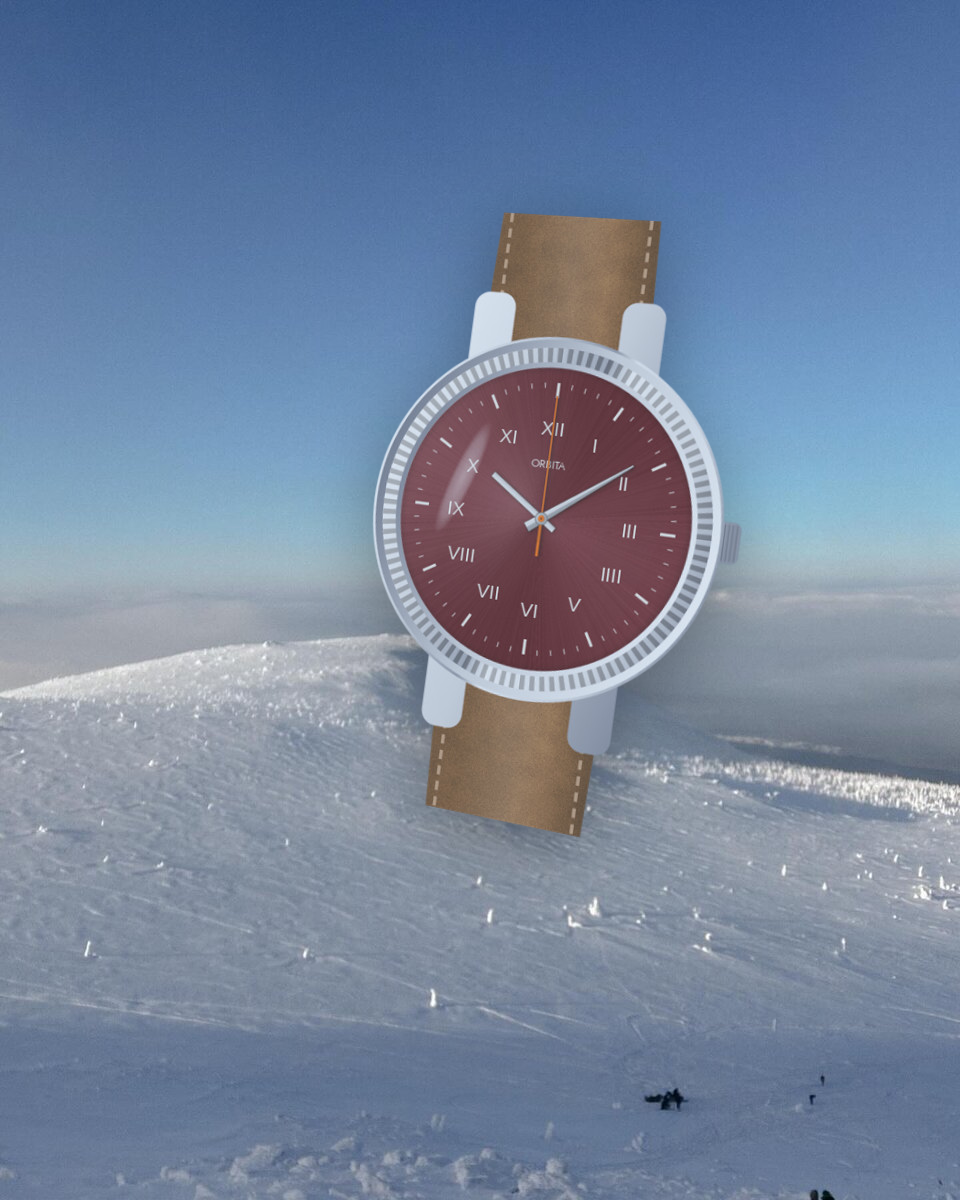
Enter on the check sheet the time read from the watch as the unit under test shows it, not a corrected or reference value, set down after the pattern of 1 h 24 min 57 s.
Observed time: 10 h 09 min 00 s
